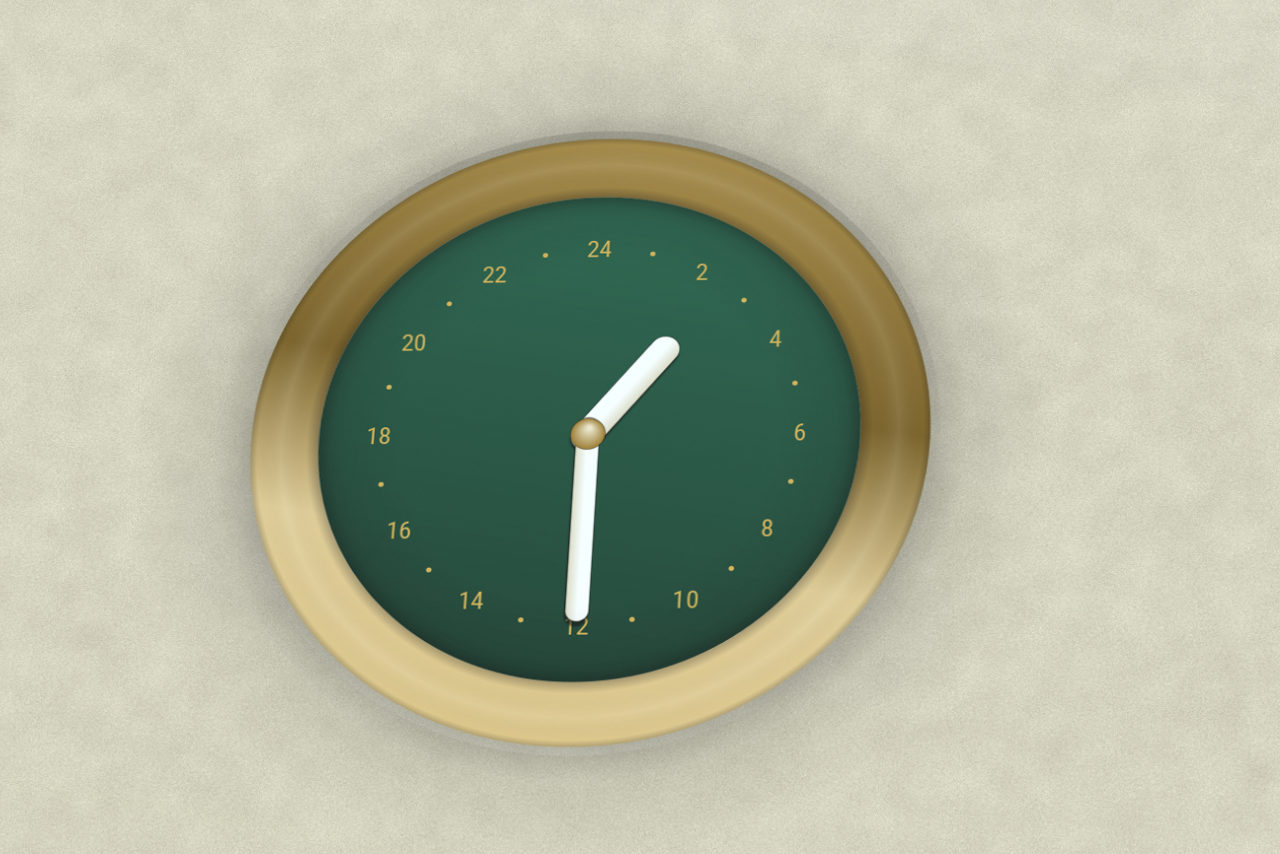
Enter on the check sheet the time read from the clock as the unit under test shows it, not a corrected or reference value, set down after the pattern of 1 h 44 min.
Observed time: 2 h 30 min
